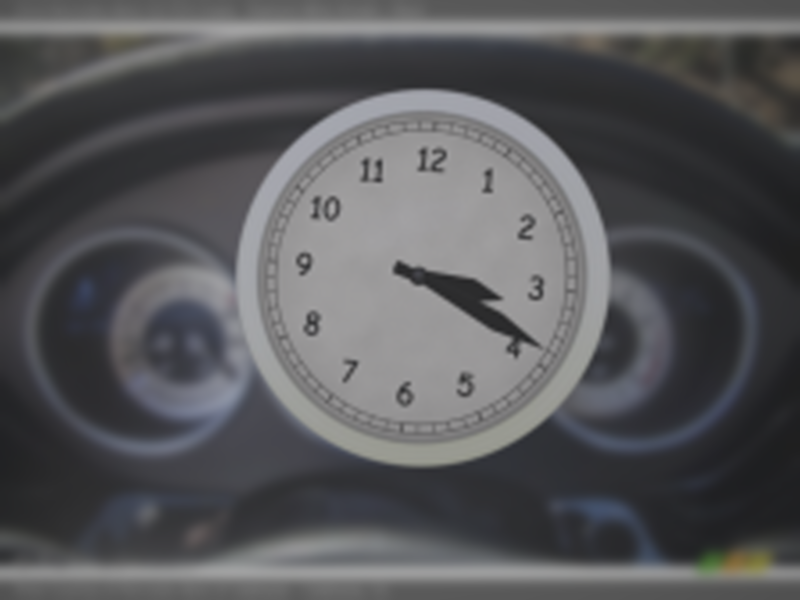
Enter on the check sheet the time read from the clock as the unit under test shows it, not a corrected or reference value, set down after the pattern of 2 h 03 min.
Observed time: 3 h 19 min
